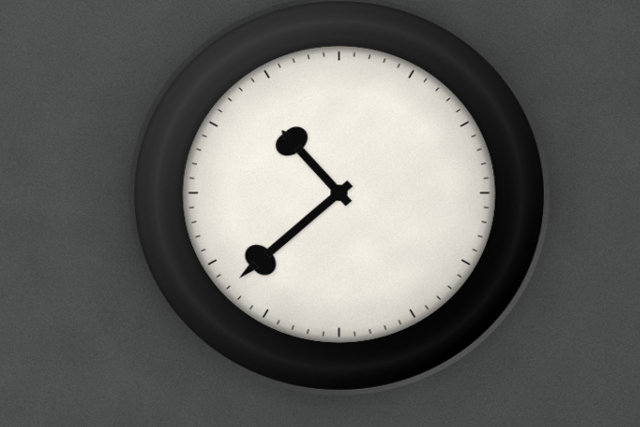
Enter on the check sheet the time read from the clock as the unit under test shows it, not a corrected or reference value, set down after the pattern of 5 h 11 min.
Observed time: 10 h 38 min
